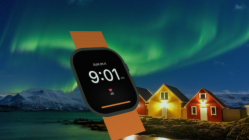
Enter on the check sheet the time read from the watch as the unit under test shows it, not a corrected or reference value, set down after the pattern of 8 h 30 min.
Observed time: 9 h 01 min
